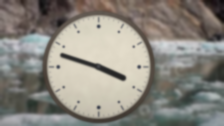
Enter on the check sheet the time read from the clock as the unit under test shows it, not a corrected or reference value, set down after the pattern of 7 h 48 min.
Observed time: 3 h 48 min
